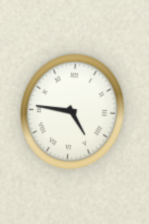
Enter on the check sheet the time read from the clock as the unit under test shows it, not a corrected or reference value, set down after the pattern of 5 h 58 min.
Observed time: 4 h 46 min
